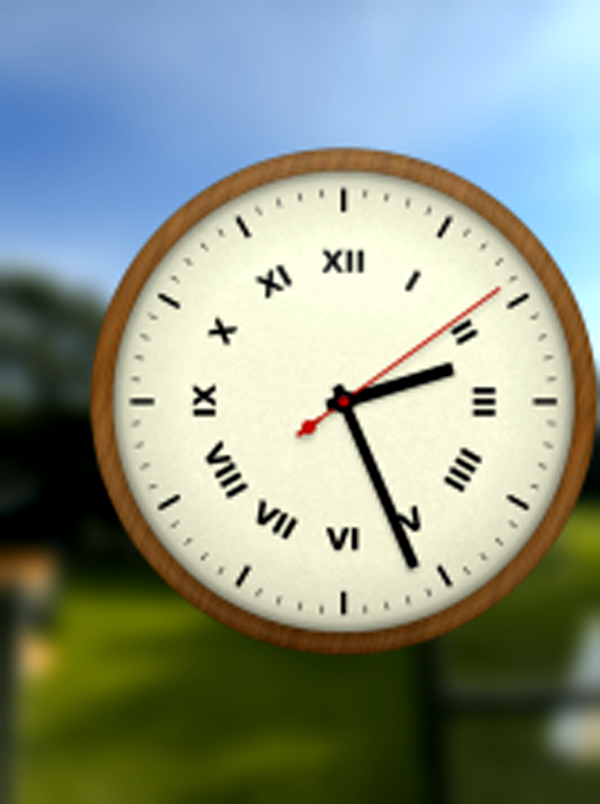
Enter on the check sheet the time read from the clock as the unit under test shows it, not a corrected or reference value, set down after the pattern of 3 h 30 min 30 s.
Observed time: 2 h 26 min 09 s
